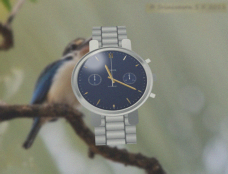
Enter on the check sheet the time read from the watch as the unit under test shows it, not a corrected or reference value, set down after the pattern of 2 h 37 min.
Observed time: 11 h 20 min
